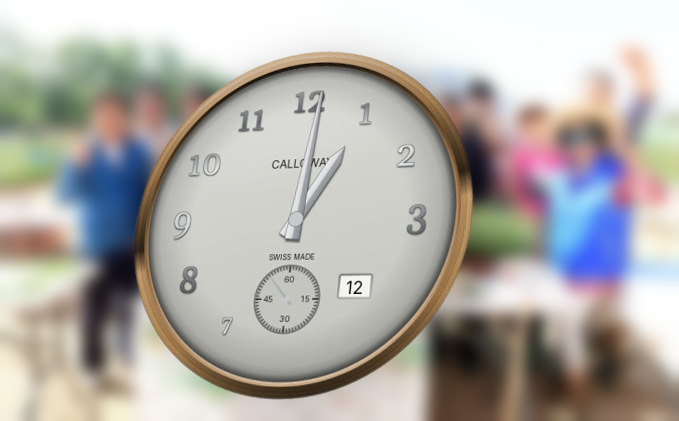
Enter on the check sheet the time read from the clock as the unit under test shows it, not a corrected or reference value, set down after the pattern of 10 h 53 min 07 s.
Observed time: 1 h 00 min 53 s
